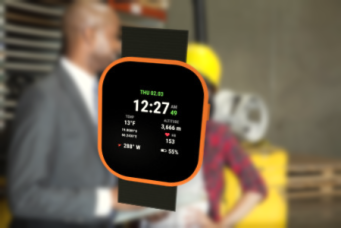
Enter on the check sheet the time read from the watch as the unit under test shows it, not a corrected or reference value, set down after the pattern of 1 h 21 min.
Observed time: 12 h 27 min
